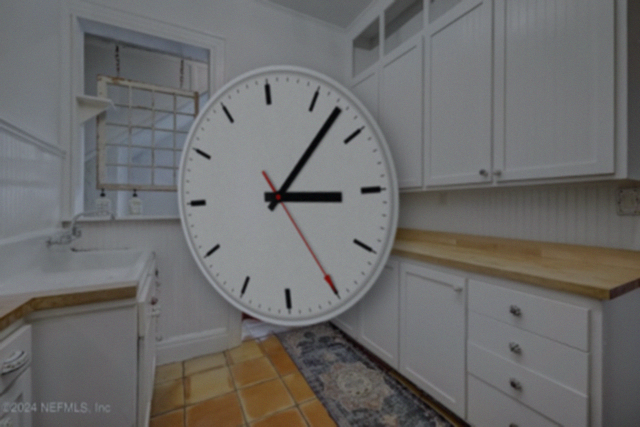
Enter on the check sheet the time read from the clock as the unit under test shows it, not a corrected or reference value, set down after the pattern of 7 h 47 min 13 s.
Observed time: 3 h 07 min 25 s
